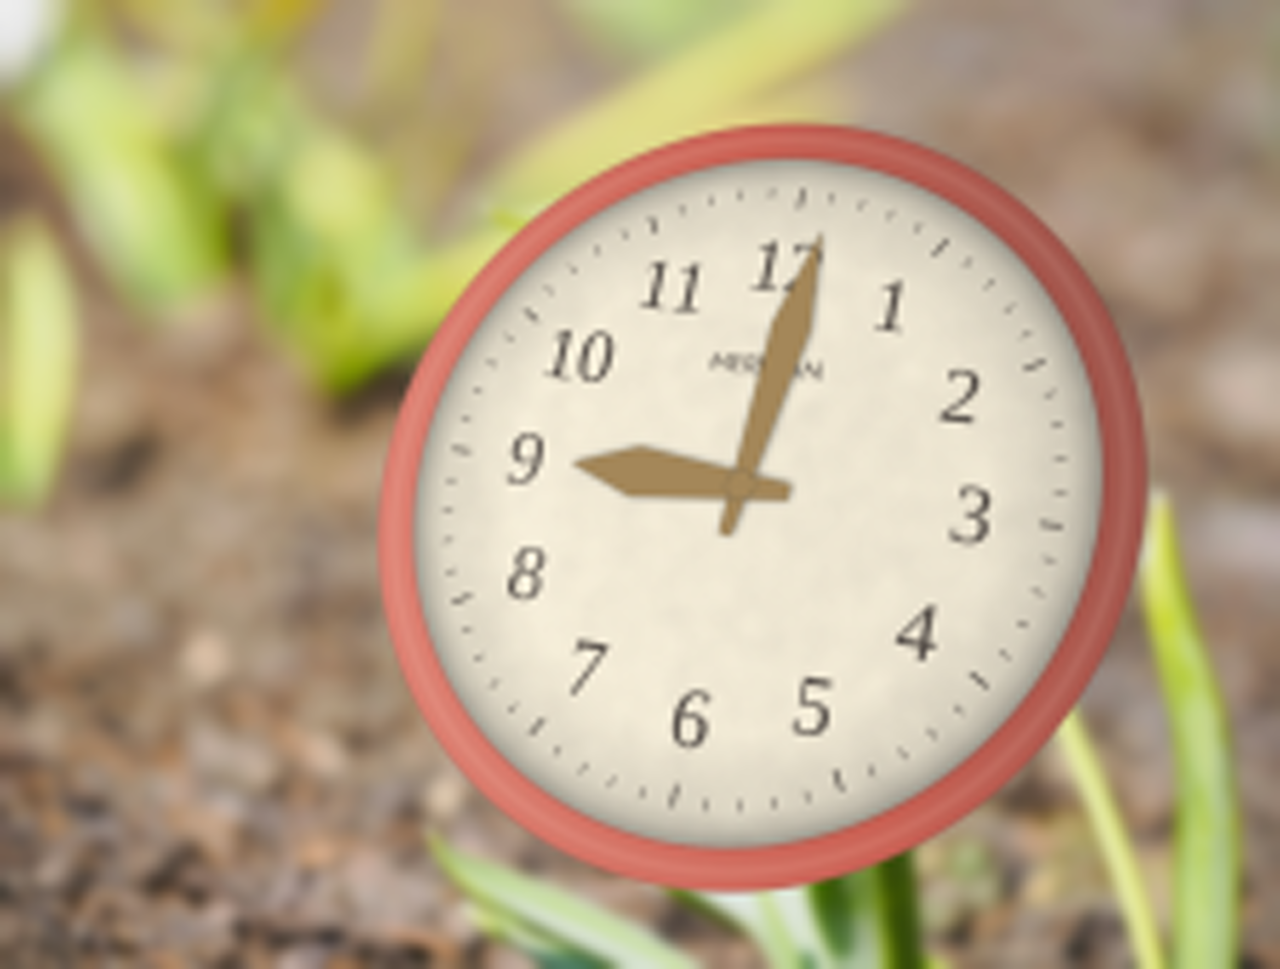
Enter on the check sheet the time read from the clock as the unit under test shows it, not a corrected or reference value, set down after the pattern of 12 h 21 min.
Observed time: 9 h 01 min
